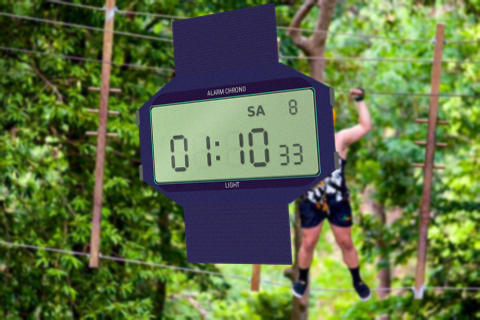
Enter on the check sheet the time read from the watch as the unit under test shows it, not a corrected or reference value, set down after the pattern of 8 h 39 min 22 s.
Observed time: 1 h 10 min 33 s
